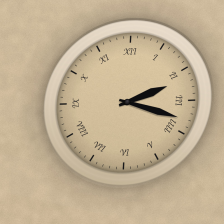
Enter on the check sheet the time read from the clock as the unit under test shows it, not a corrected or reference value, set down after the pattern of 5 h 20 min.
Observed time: 2 h 18 min
